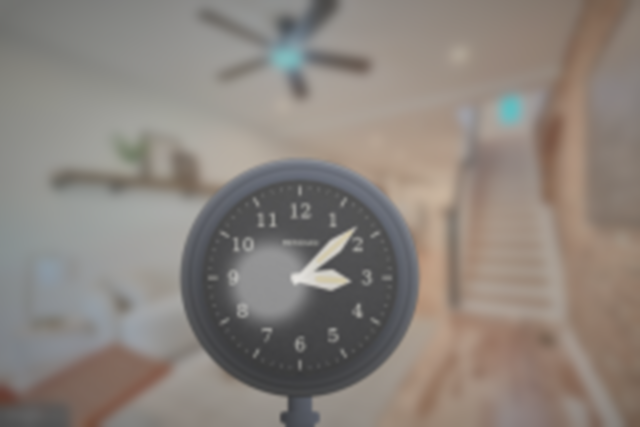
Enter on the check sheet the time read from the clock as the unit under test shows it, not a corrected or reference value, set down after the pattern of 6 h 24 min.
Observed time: 3 h 08 min
